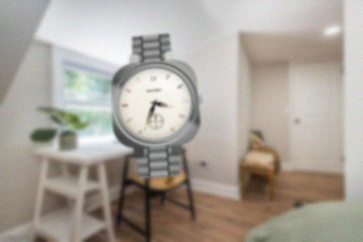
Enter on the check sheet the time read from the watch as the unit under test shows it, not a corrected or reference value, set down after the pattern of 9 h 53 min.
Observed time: 3 h 34 min
